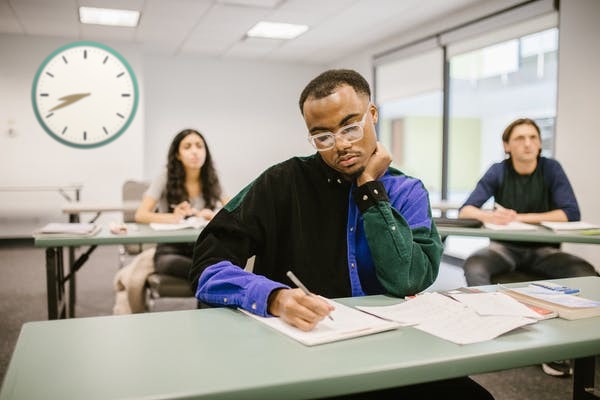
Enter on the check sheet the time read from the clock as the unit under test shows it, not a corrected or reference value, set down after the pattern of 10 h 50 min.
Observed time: 8 h 41 min
